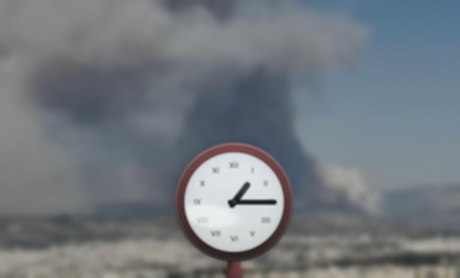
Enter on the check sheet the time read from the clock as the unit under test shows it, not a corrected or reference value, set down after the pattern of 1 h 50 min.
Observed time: 1 h 15 min
